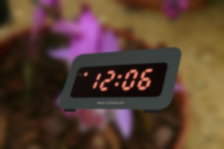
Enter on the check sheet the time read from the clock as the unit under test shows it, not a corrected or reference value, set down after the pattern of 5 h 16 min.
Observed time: 12 h 06 min
